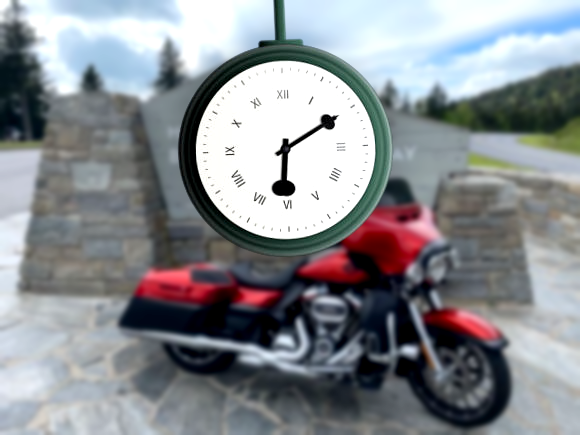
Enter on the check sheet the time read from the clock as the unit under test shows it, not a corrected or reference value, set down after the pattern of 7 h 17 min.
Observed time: 6 h 10 min
